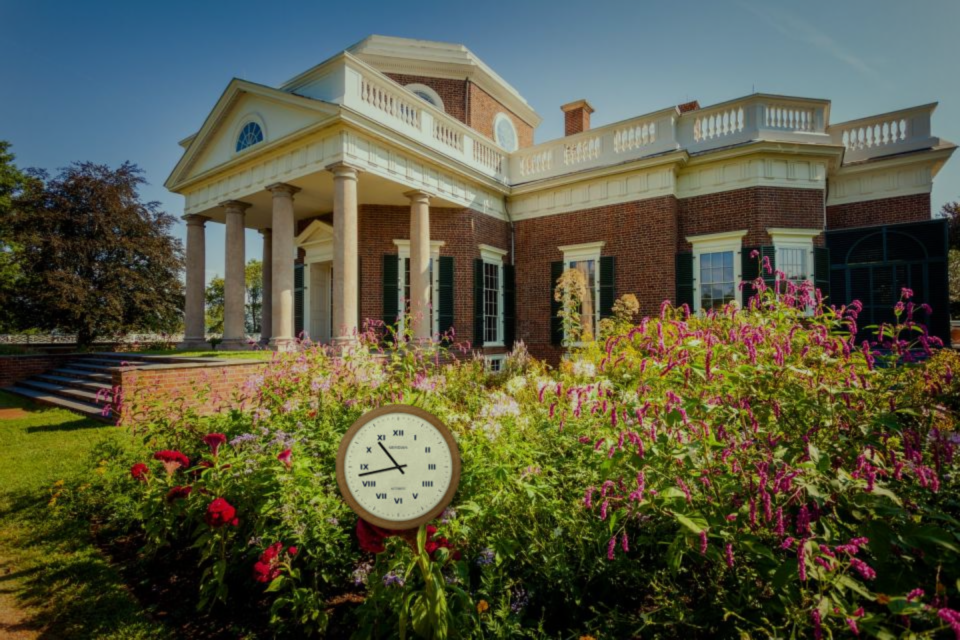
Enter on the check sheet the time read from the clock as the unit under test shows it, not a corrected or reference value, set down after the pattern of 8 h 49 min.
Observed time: 10 h 43 min
